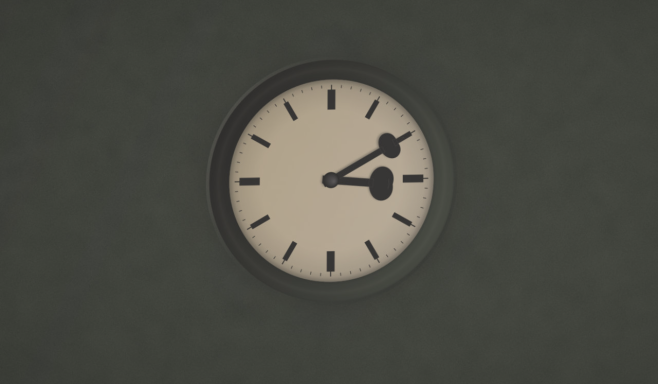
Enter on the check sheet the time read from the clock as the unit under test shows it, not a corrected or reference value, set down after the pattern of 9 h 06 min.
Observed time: 3 h 10 min
